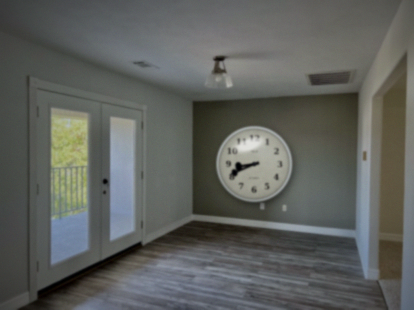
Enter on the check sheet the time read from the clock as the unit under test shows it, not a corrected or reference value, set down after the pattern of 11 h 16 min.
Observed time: 8 h 41 min
